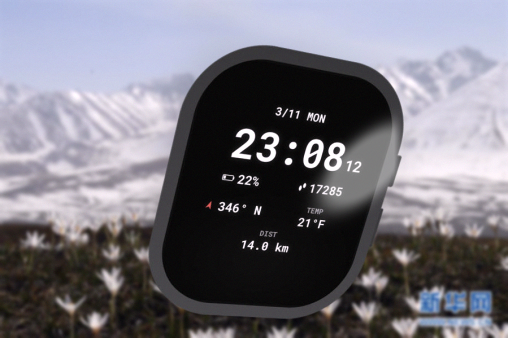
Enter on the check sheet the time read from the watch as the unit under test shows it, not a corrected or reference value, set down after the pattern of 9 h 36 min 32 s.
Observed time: 23 h 08 min 12 s
